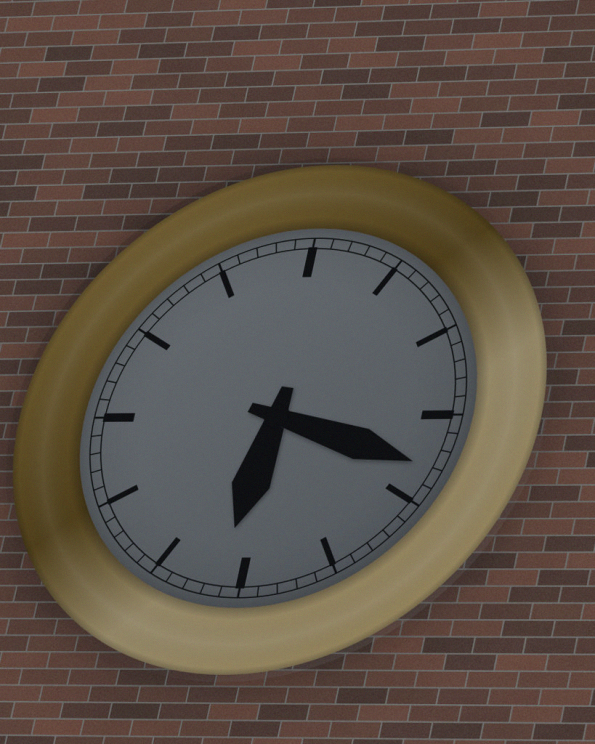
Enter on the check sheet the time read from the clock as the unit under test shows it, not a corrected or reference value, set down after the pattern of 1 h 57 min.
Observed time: 6 h 18 min
